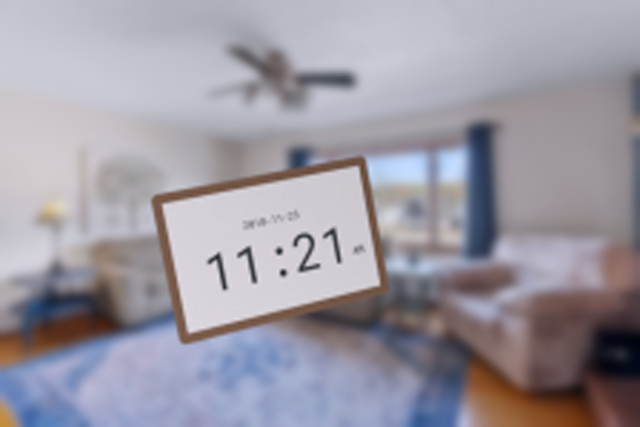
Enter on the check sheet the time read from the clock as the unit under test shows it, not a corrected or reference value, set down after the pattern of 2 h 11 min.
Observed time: 11 h 21 min
